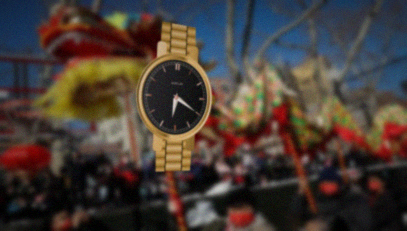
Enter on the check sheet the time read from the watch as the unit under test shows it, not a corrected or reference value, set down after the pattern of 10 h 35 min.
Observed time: 6 h 20 min
